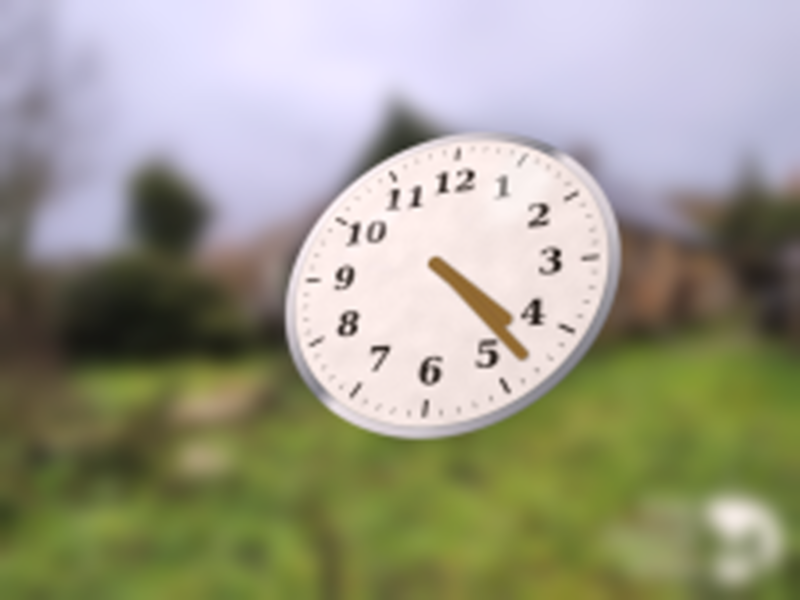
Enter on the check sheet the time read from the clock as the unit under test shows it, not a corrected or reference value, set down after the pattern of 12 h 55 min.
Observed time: 4 h 23 min
